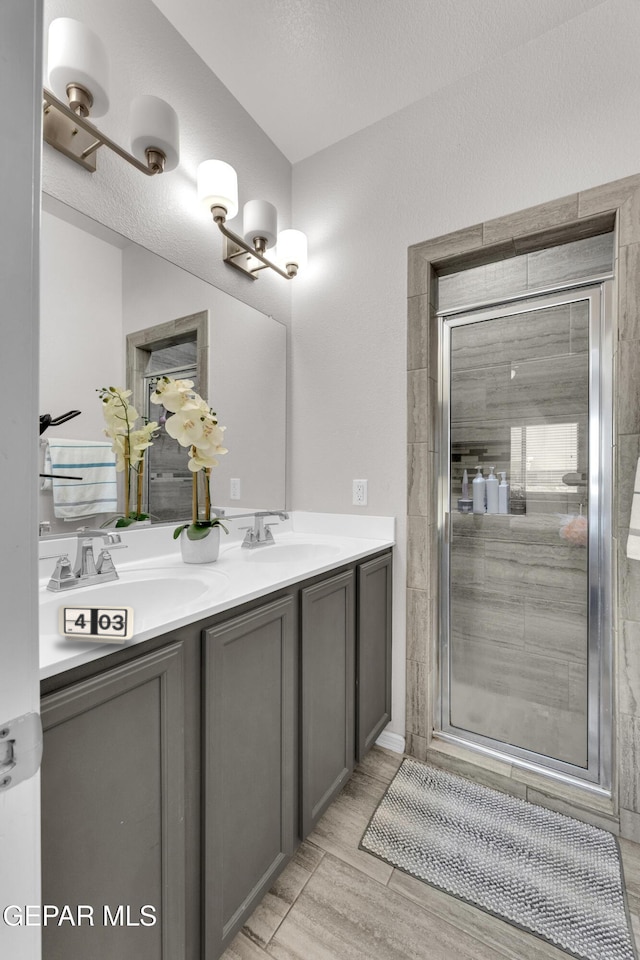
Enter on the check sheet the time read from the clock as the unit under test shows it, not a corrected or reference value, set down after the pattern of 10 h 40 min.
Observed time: 4 h 03 min
